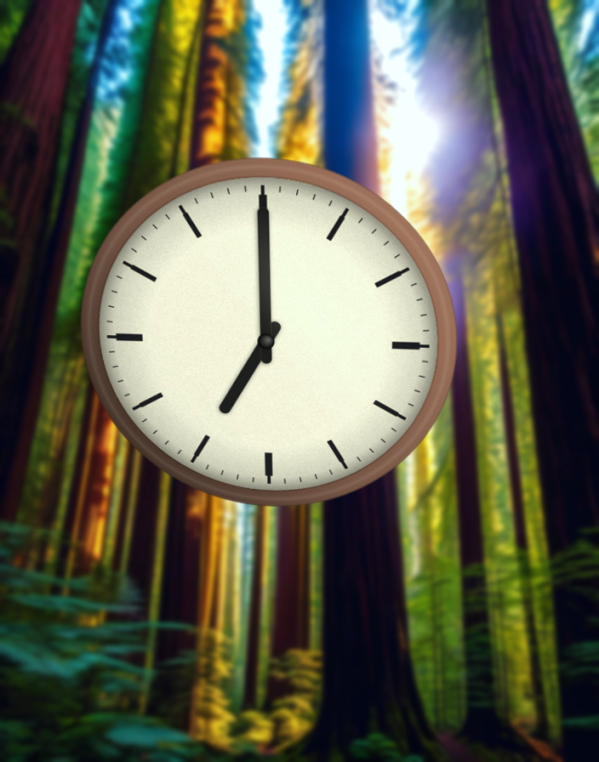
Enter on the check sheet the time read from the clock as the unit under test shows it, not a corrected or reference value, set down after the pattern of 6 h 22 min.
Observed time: 7 h 00 min
